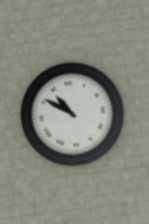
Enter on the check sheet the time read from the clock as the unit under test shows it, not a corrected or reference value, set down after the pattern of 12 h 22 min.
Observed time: 10 h 51 min
